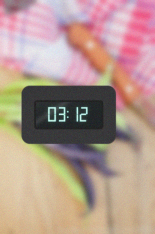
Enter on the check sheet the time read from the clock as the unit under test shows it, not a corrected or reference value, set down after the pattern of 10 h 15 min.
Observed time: 3 h 12 min
